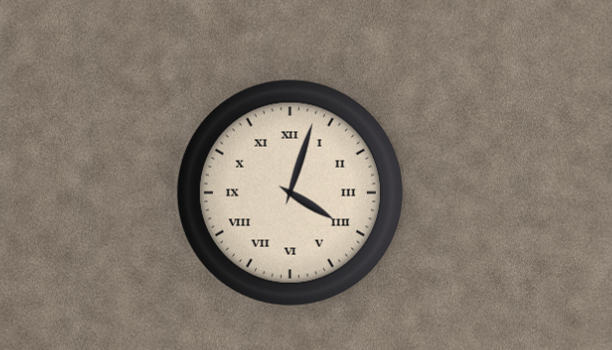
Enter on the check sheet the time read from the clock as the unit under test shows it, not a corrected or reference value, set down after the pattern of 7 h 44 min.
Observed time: 4 h 03 min
